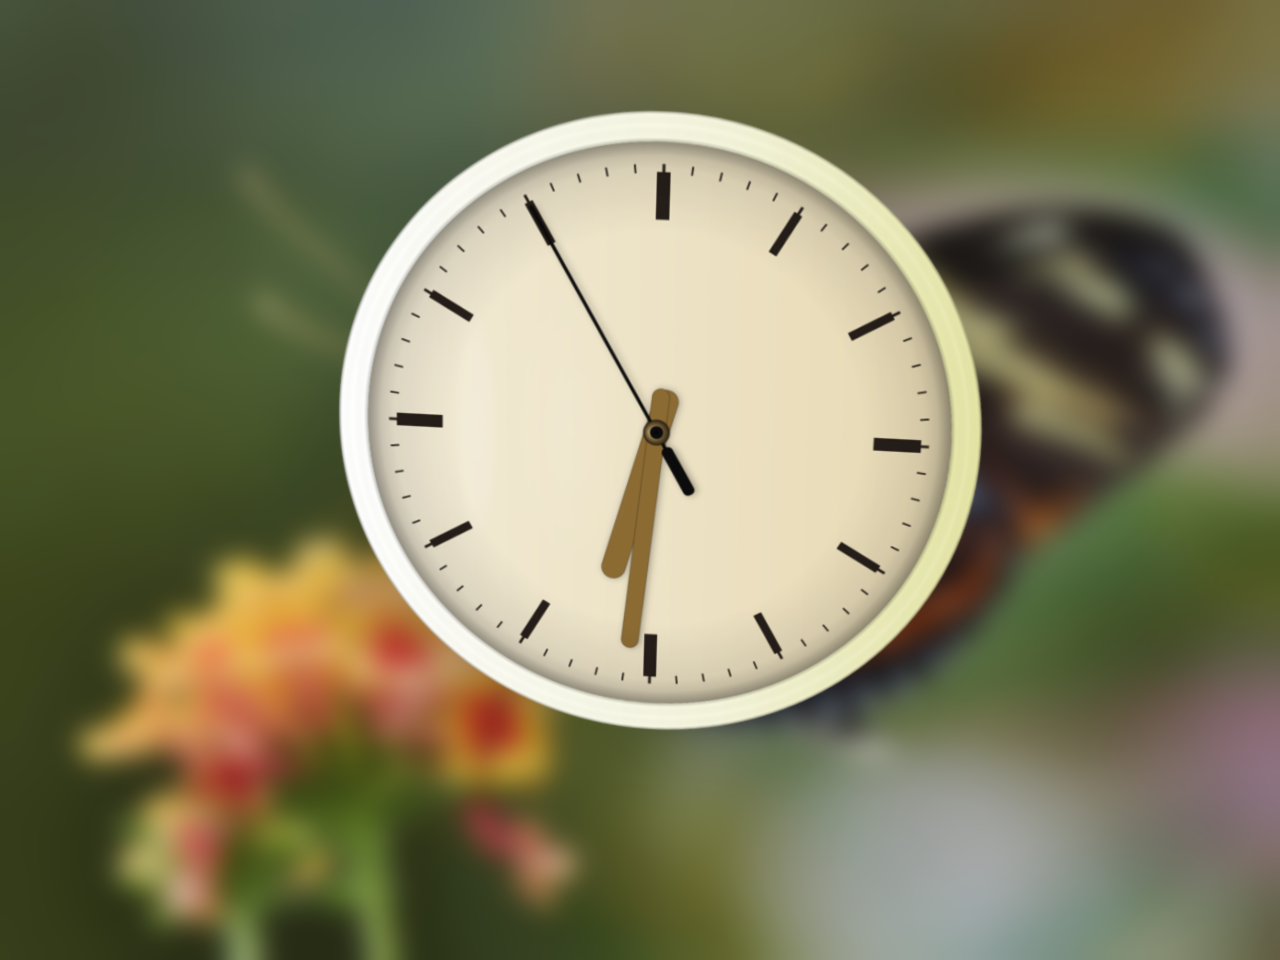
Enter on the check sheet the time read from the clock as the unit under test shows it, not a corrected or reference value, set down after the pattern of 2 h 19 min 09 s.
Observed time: 6 h 30 min 55 s
